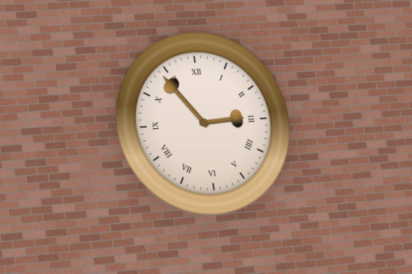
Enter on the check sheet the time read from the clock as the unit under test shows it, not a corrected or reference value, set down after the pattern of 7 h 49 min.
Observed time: 2 h 54 min
